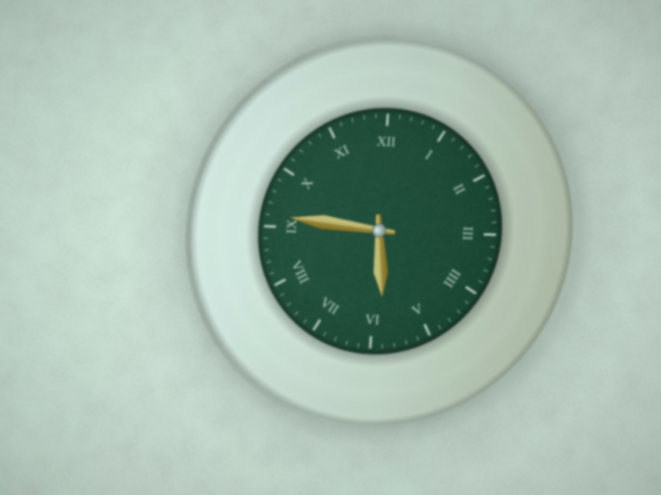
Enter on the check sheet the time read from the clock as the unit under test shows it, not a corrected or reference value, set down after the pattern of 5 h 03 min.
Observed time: 5 h 46 min
